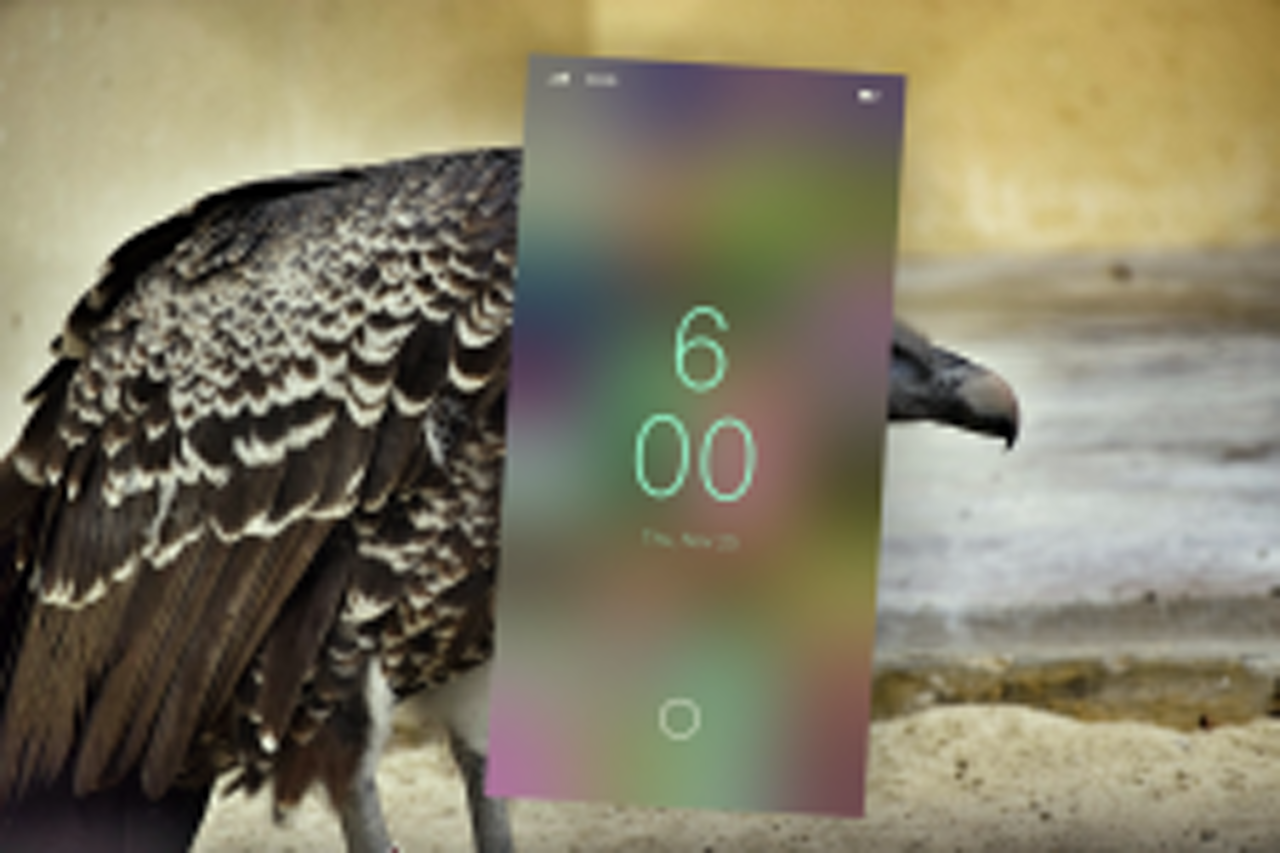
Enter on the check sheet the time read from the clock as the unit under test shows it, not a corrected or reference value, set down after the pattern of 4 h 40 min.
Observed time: 6 h 00 min
